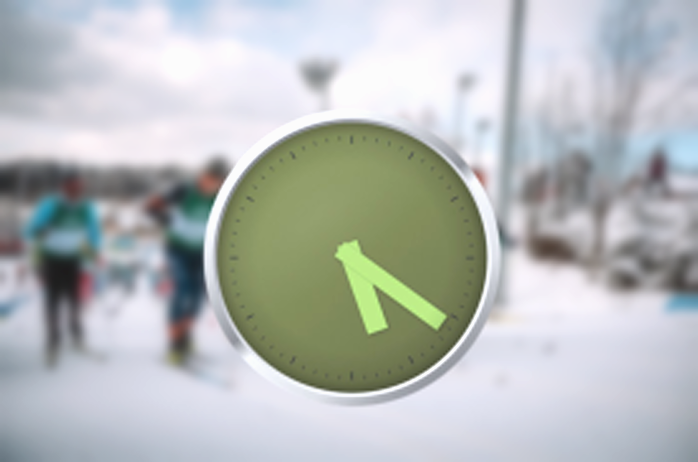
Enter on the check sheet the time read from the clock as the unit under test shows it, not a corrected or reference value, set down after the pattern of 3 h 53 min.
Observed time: 5 h 21 min
